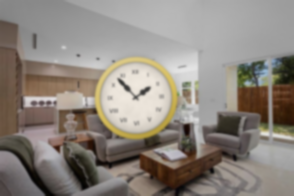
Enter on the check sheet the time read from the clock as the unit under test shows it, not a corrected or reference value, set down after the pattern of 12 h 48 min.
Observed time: 1 h 53 min
